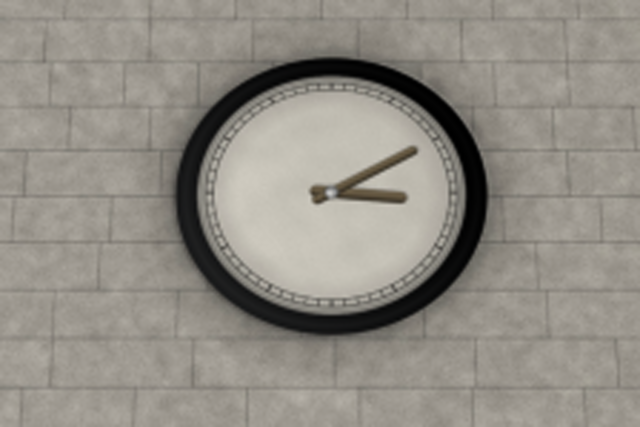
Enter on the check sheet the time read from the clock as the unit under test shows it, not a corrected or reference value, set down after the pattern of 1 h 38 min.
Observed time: 3 h 10 min
